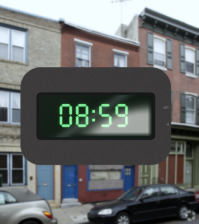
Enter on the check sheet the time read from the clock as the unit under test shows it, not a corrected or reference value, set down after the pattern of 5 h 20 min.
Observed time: 8 h 59 min
